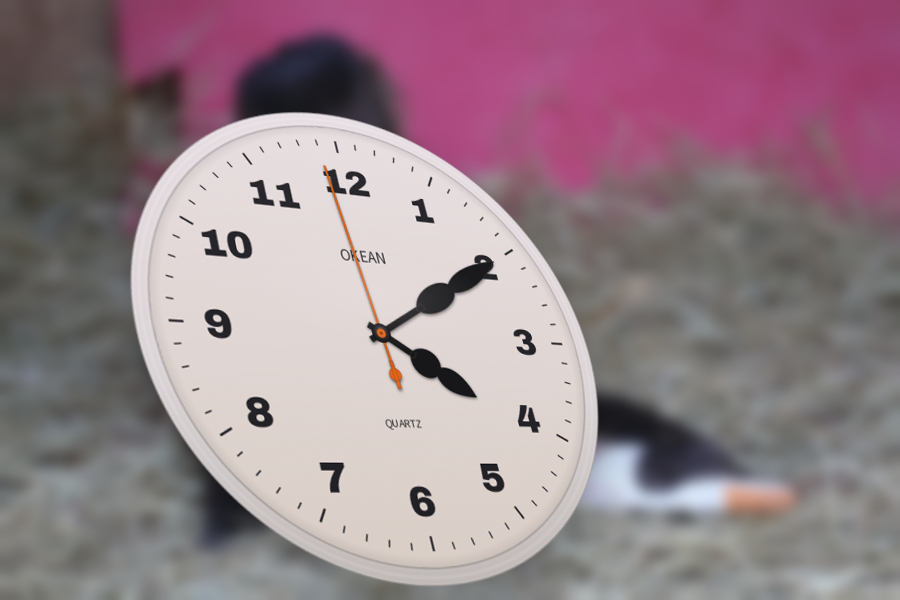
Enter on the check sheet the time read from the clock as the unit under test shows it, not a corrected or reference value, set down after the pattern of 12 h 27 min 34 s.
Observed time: 4 h 09 min 59 s
